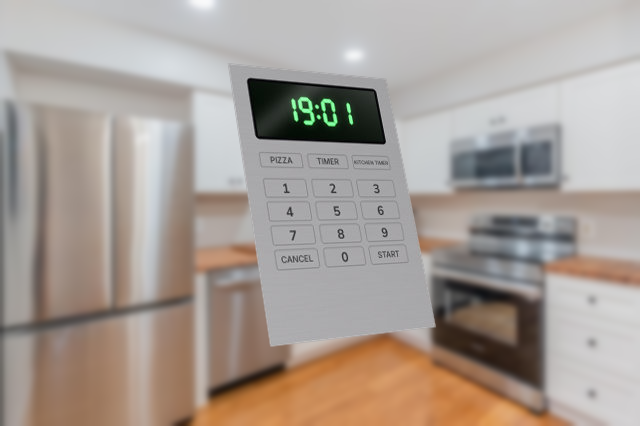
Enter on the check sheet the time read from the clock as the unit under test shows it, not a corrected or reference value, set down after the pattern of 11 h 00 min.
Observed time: 19 h 01 min
